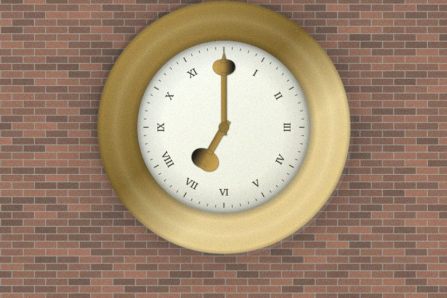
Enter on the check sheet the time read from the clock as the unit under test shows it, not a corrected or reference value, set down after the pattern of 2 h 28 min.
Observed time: 7 h 00 min
